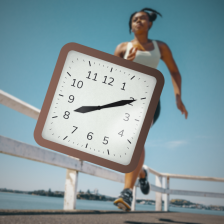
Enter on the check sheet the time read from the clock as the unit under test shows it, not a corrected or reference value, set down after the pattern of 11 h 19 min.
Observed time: 8 h 10 min
